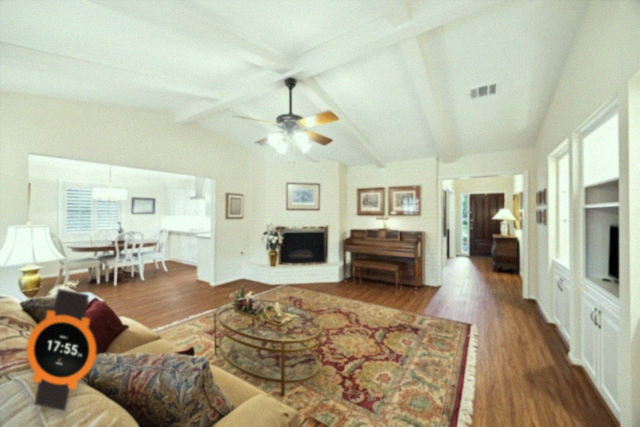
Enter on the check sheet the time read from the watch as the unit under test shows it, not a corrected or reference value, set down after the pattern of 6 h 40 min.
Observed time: 17 h 55 min
